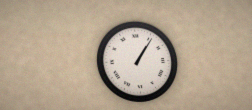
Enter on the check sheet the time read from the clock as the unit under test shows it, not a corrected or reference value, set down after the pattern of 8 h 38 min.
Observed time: 1 h 06 min
